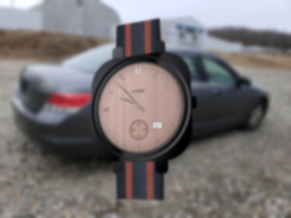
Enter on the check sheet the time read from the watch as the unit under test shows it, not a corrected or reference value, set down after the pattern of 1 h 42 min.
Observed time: 9 h 53 min
